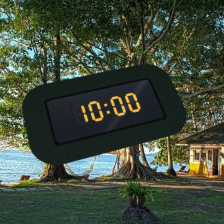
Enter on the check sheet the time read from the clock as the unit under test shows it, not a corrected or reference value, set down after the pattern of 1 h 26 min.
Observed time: 10 h 00 min
